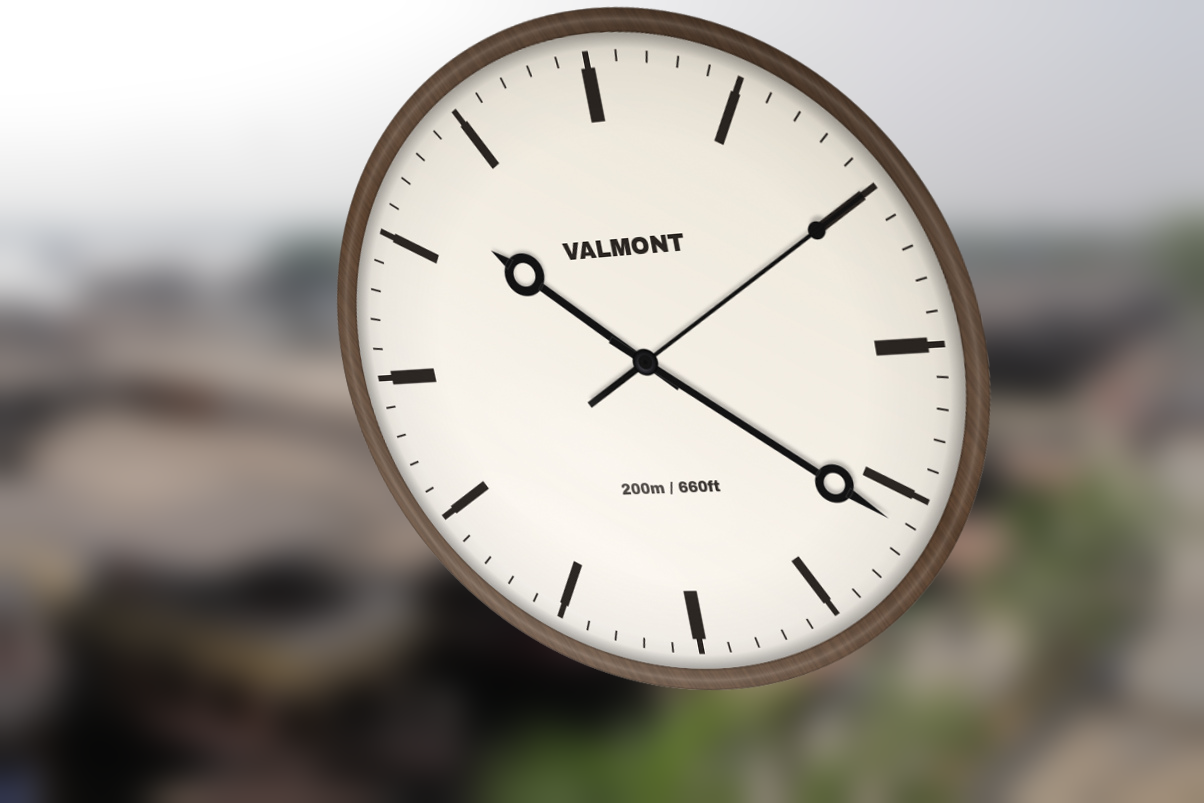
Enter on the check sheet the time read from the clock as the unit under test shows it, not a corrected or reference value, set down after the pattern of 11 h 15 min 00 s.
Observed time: 10 h 21 min 10 s
